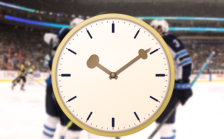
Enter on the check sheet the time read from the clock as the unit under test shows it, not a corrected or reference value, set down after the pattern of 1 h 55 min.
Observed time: 10 h 09 min
